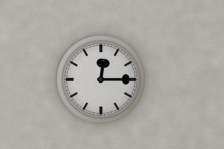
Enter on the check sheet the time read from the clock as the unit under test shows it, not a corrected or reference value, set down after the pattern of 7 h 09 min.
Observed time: 12 h 15 min
